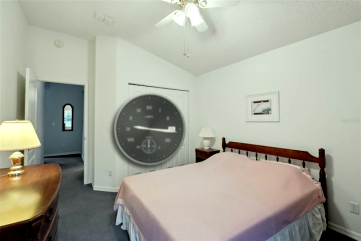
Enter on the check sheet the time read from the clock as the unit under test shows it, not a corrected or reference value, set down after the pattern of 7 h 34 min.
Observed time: 9 h 16 min
